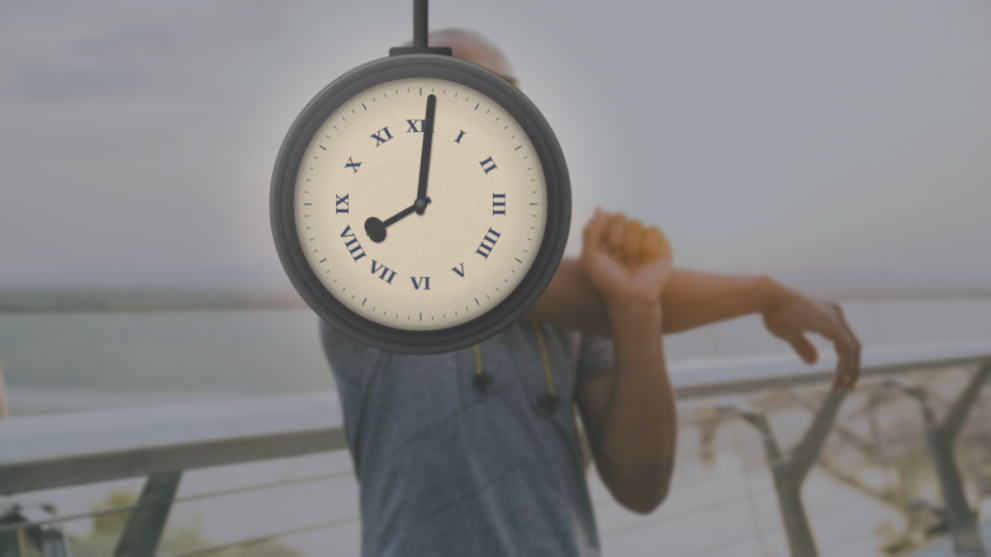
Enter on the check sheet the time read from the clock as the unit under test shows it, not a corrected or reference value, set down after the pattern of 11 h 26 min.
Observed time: 8 h 01 min
